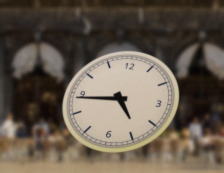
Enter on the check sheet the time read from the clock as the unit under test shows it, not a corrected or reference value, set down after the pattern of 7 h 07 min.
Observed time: 4 h 44 min
